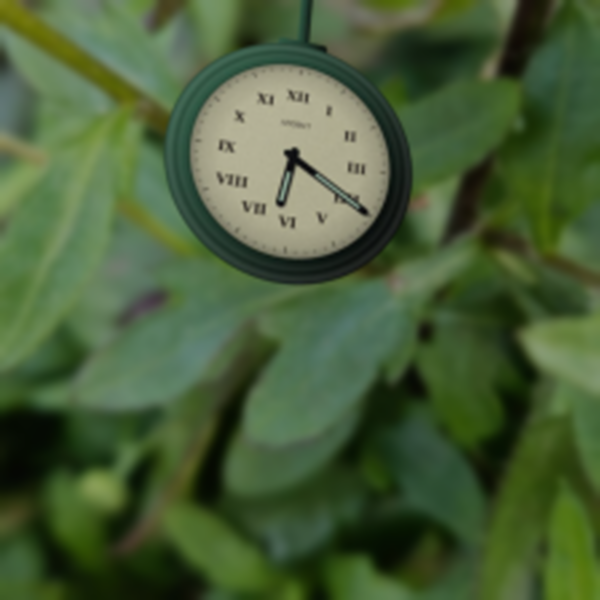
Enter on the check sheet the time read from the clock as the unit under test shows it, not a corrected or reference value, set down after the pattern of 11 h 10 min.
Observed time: 6 h 20 min
